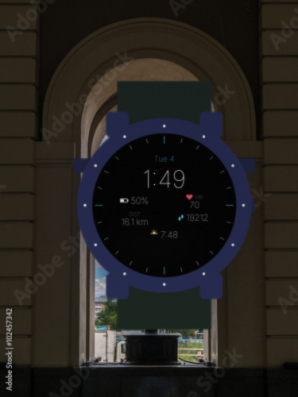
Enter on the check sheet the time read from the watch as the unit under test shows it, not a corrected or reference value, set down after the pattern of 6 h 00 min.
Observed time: 1 h 49 min
